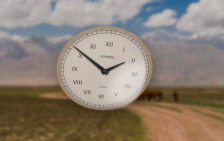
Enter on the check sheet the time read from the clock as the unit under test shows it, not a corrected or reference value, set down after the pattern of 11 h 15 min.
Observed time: 1 h 51 min
